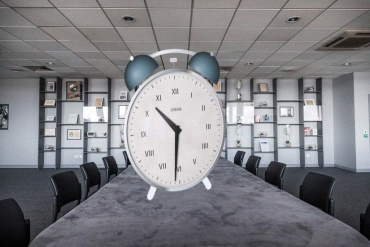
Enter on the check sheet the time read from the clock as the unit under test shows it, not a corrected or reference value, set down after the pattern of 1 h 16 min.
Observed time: 10 h 31 min
